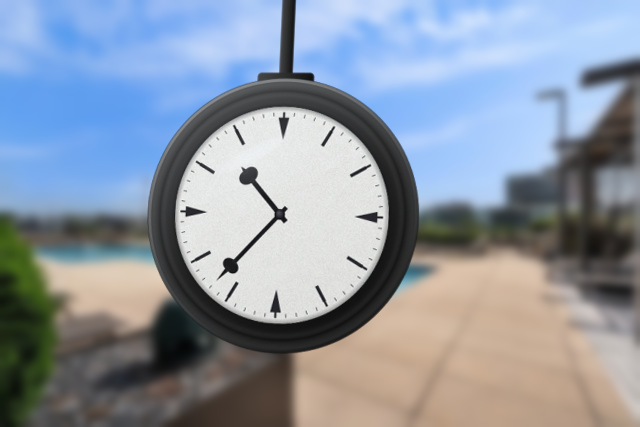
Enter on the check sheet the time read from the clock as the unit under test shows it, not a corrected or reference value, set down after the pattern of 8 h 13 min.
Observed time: 10 h 37 min
